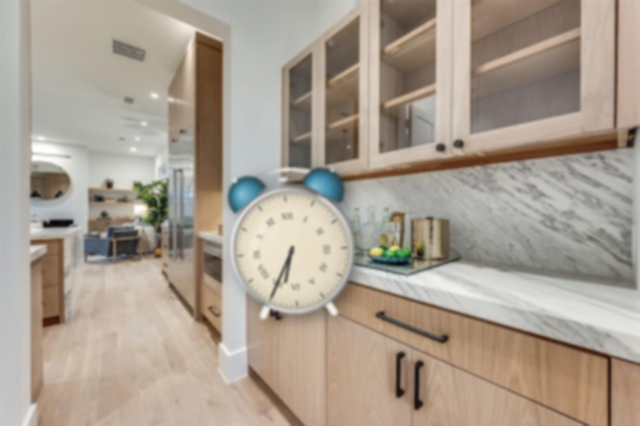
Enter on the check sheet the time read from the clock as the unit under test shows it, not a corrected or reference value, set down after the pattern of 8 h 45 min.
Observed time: 6 h 35 min
